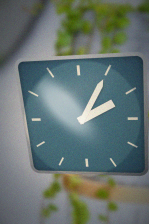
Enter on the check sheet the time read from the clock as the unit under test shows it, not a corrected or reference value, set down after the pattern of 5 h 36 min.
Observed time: 2 h 05 min
